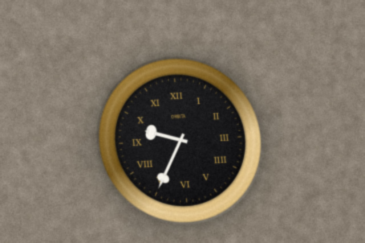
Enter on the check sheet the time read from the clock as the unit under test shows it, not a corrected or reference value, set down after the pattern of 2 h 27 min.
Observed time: 9 h 35 min
